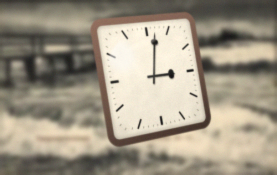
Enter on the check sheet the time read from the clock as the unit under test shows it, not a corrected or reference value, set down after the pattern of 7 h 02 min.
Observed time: 3 h 02 min
